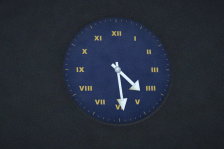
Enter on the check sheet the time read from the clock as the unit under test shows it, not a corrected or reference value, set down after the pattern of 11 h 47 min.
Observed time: 4 h 29 min
